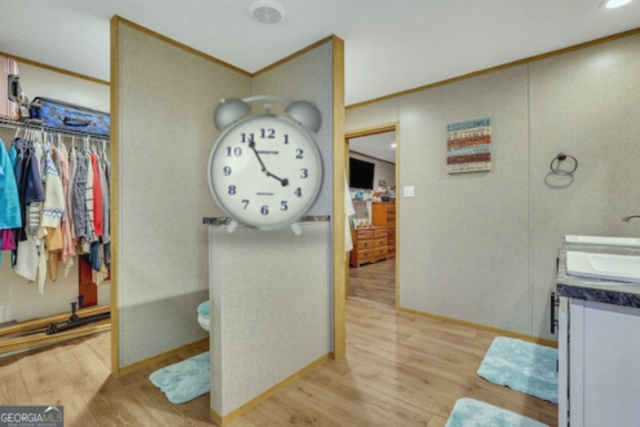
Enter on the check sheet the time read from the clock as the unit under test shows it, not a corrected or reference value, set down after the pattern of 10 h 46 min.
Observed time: 3 h 55 min
